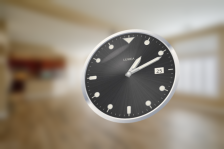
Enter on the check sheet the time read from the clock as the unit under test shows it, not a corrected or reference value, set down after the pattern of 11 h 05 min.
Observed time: 1 h 11 min
